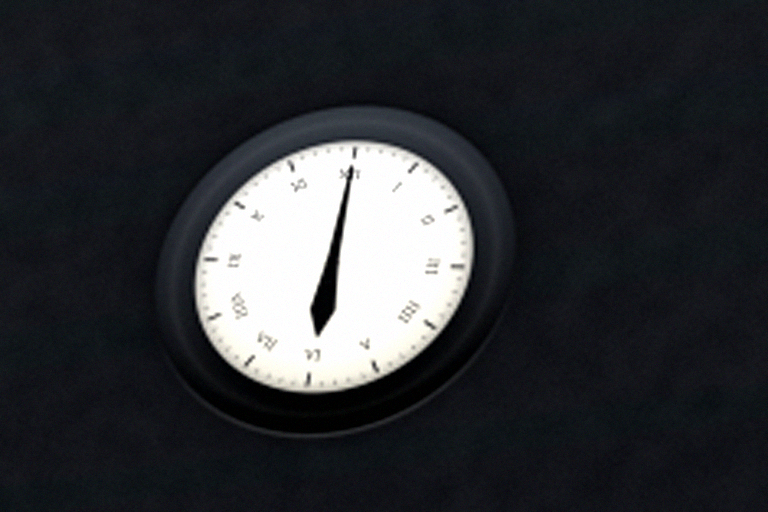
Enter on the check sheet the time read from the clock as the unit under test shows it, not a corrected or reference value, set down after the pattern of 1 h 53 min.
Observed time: 6 h 00 min
